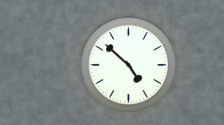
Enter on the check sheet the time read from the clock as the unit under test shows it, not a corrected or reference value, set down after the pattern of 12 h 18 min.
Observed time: 4 h 52 min
